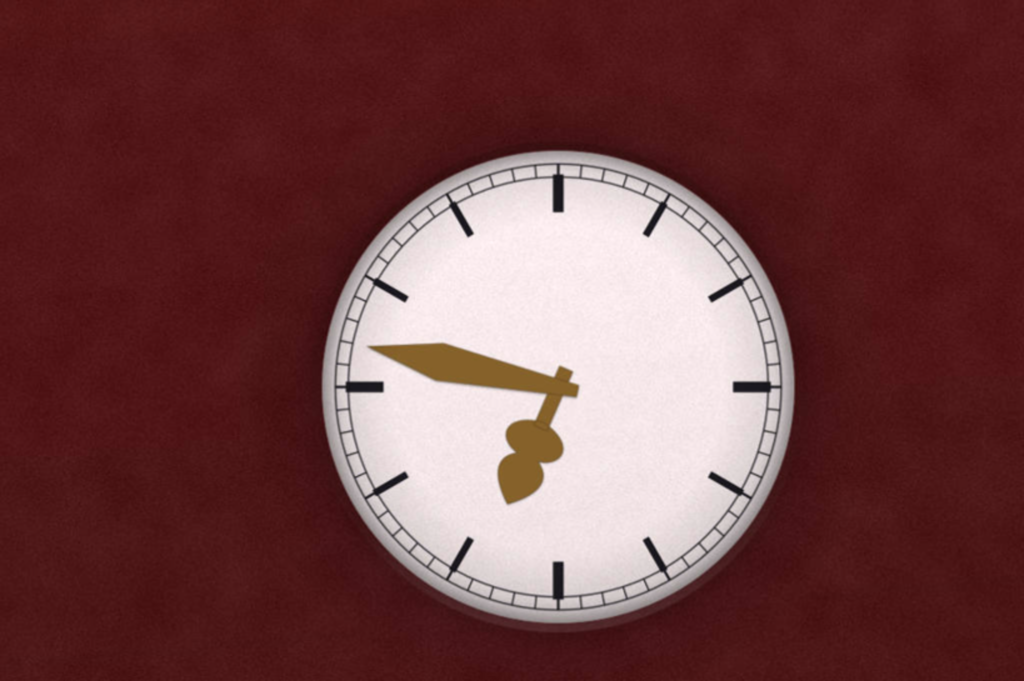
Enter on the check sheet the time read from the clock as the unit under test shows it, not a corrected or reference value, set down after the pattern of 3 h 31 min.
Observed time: 6 h 47 min
